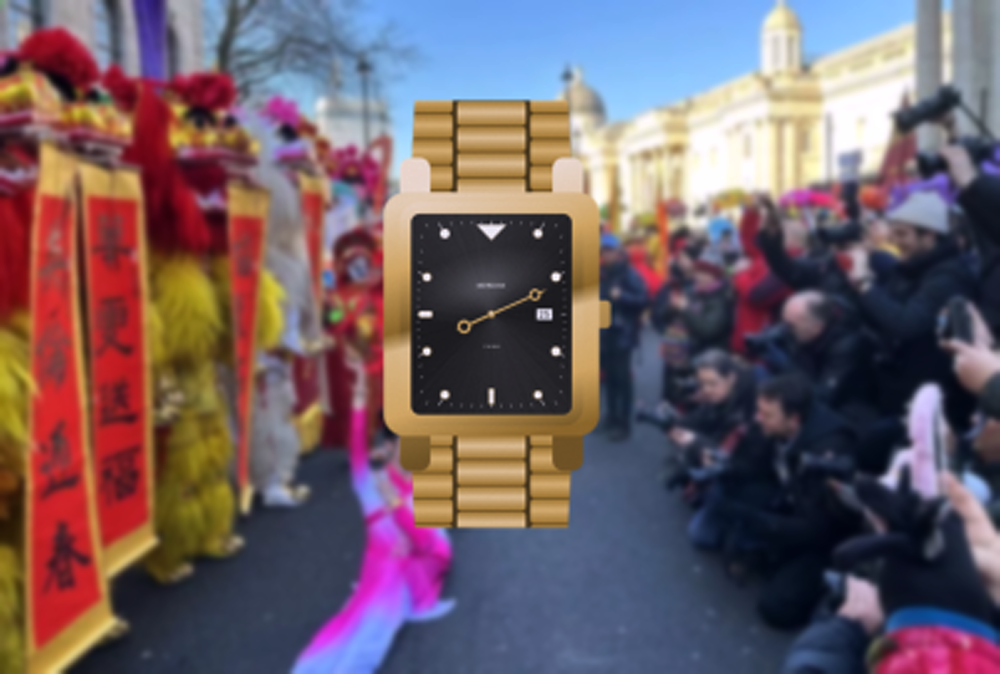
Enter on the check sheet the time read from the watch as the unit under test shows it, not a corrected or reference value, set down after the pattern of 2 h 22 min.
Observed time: 8 h 11 min
